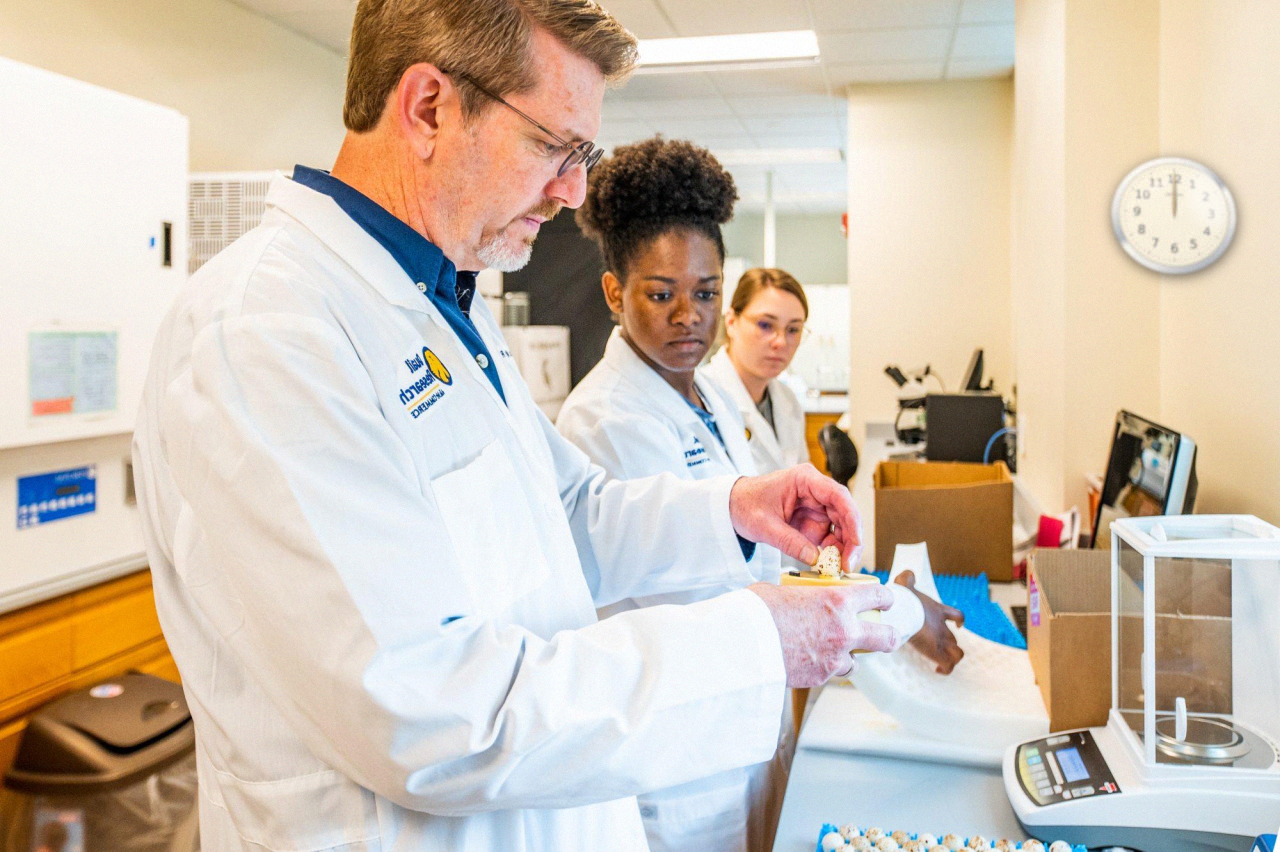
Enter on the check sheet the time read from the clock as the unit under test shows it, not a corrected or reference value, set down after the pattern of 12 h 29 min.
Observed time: 12 h 00 min
